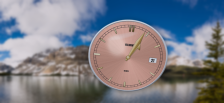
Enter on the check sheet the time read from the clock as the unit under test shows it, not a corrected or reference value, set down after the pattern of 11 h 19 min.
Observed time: 1 h 04 min
